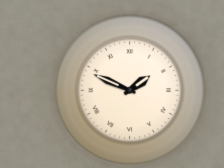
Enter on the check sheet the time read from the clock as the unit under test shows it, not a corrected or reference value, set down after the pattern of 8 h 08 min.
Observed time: 1 h 49 min
